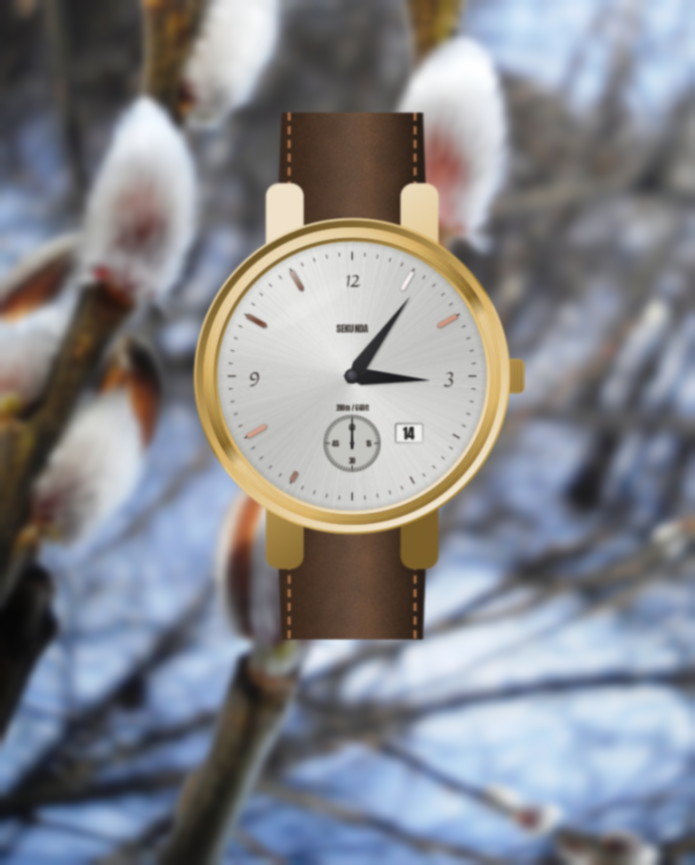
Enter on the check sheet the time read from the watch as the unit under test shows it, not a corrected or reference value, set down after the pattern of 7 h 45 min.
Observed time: 3 h 06 min
